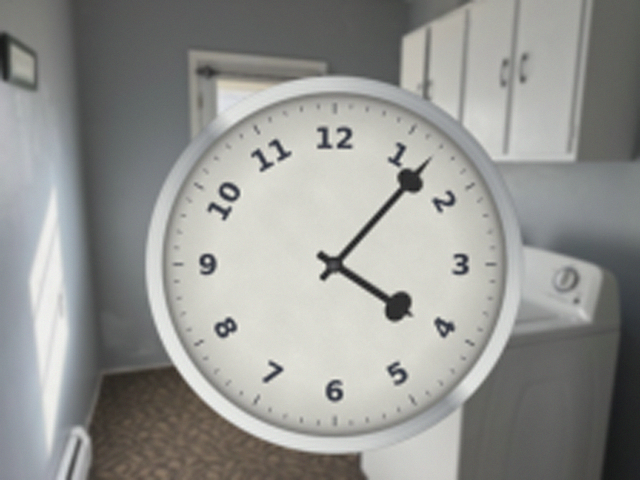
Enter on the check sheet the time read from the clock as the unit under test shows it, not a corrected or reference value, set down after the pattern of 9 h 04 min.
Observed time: 4 h 07 min
